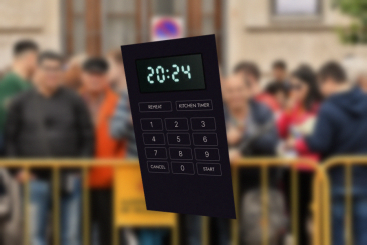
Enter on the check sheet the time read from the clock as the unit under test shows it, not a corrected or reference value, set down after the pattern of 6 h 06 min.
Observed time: 20 h 24 min
